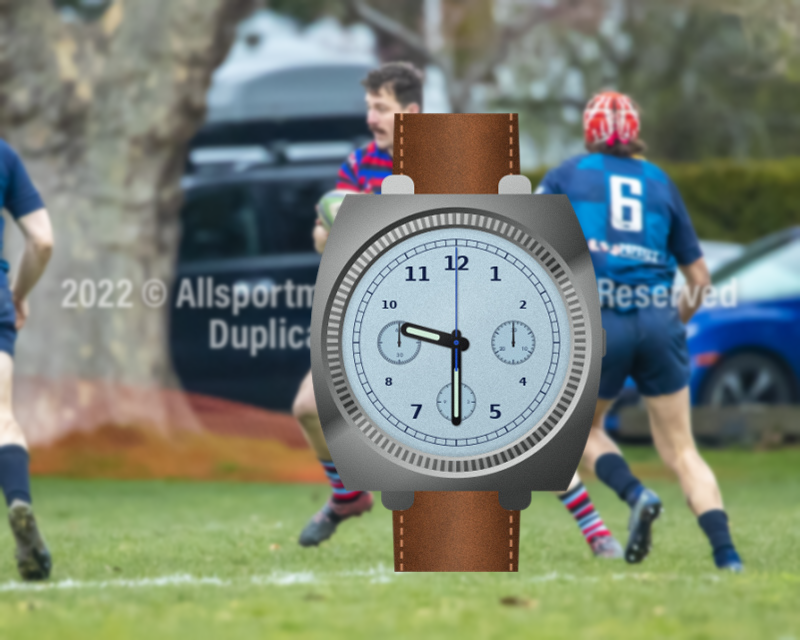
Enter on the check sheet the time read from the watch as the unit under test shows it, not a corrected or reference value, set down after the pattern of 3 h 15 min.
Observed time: 9 h 30 min
